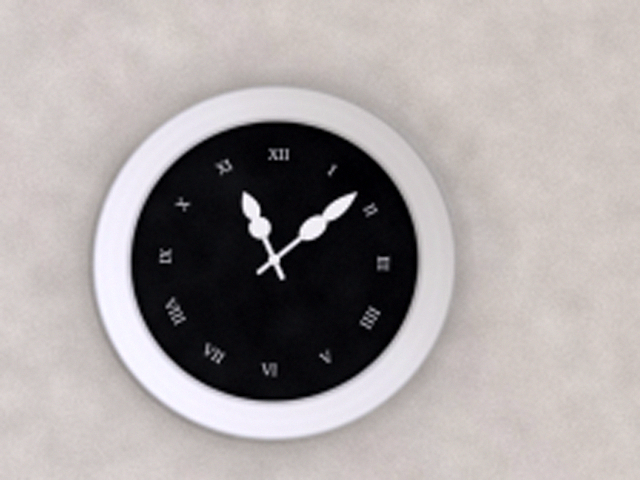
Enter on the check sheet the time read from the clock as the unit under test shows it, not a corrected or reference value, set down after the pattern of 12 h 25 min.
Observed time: 11 h 08 min
